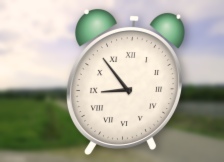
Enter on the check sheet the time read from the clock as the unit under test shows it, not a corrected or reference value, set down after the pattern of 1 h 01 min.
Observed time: 8 h 53 min
